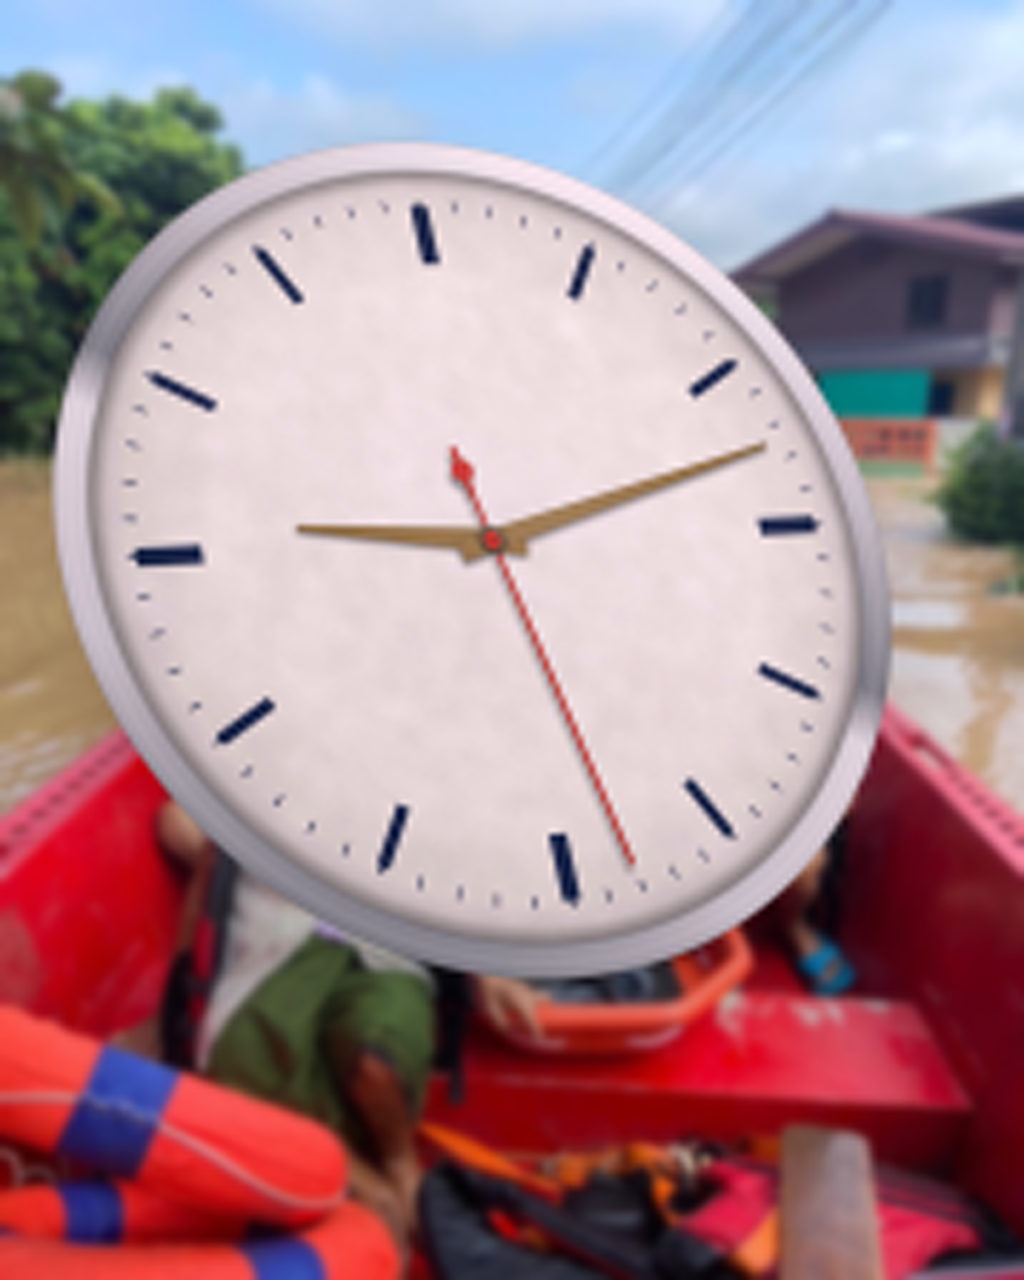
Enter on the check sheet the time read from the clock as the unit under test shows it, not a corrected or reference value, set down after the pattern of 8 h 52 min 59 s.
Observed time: 9 h 12 min 28 s
